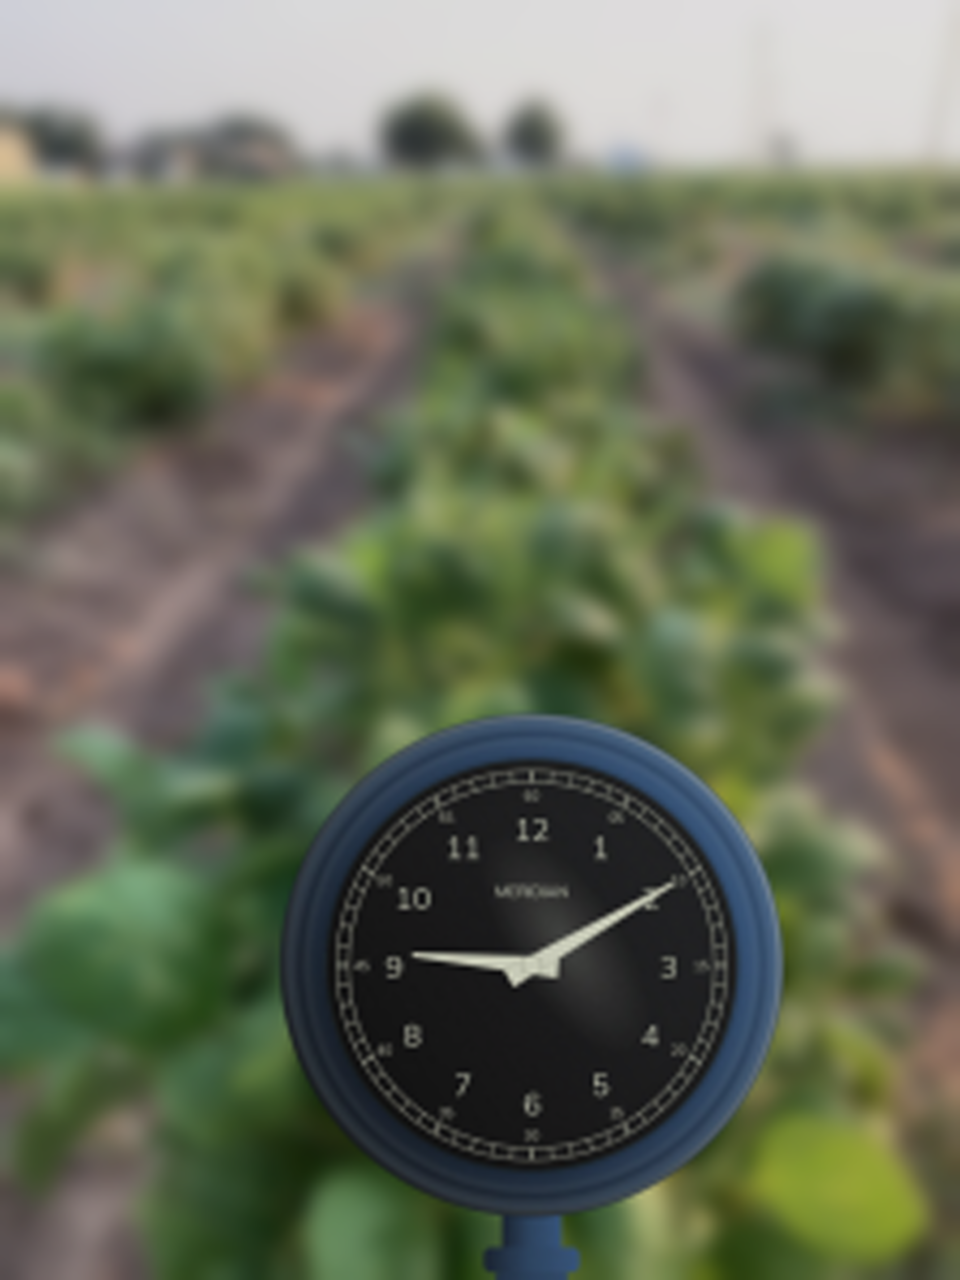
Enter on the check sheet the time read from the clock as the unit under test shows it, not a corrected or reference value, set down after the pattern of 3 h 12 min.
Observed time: 9 h 10 min
